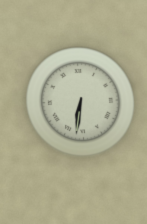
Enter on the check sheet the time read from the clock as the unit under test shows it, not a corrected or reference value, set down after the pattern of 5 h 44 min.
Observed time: 6 h 32 min
